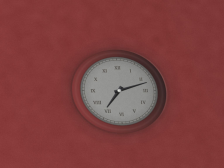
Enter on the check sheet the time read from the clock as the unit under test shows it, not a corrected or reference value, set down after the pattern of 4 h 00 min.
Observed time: 7 h 12 min
